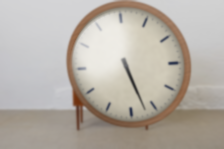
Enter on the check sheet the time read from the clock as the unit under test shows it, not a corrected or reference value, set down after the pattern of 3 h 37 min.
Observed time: 5 h 27 min
